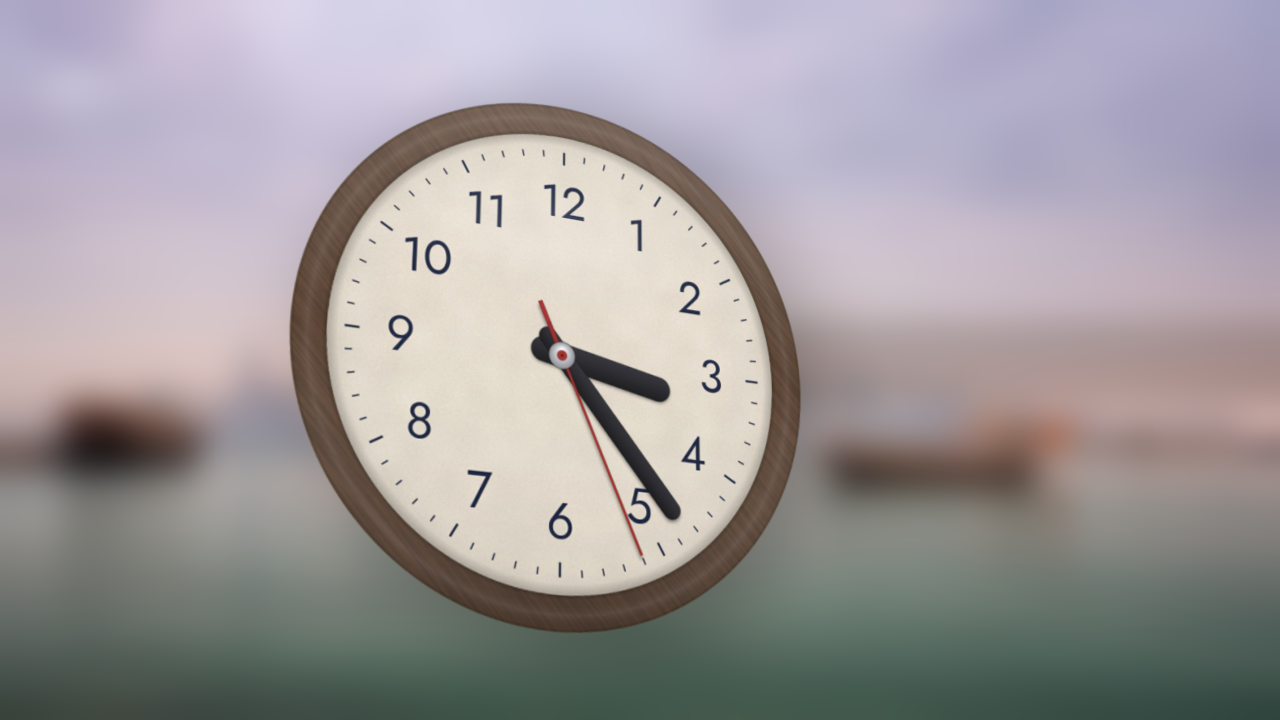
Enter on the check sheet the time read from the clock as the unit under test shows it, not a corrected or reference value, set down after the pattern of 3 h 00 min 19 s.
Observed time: 3 h 23 min 26 s
